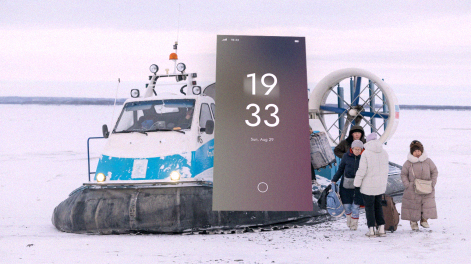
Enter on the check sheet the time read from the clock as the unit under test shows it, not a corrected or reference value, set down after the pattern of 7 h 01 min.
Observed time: 19 h 33 min
